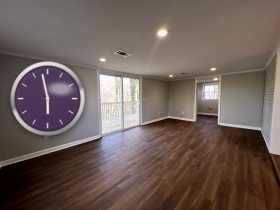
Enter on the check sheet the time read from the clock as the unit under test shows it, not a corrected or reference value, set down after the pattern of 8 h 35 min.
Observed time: 5 h 58 min
